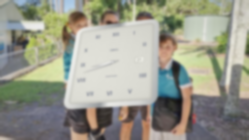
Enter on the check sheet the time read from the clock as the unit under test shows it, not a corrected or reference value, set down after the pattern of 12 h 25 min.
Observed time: 8 h 42 min
